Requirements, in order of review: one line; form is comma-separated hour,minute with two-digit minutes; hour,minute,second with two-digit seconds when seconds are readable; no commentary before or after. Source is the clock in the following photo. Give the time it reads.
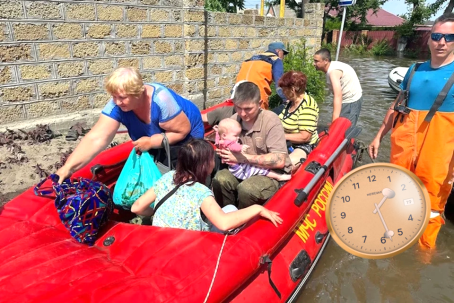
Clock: 1,28
